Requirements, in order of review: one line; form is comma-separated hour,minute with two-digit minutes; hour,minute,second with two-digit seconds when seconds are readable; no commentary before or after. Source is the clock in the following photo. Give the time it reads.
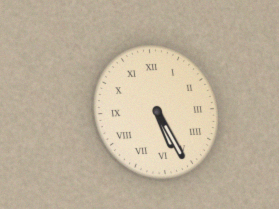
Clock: 5,26
